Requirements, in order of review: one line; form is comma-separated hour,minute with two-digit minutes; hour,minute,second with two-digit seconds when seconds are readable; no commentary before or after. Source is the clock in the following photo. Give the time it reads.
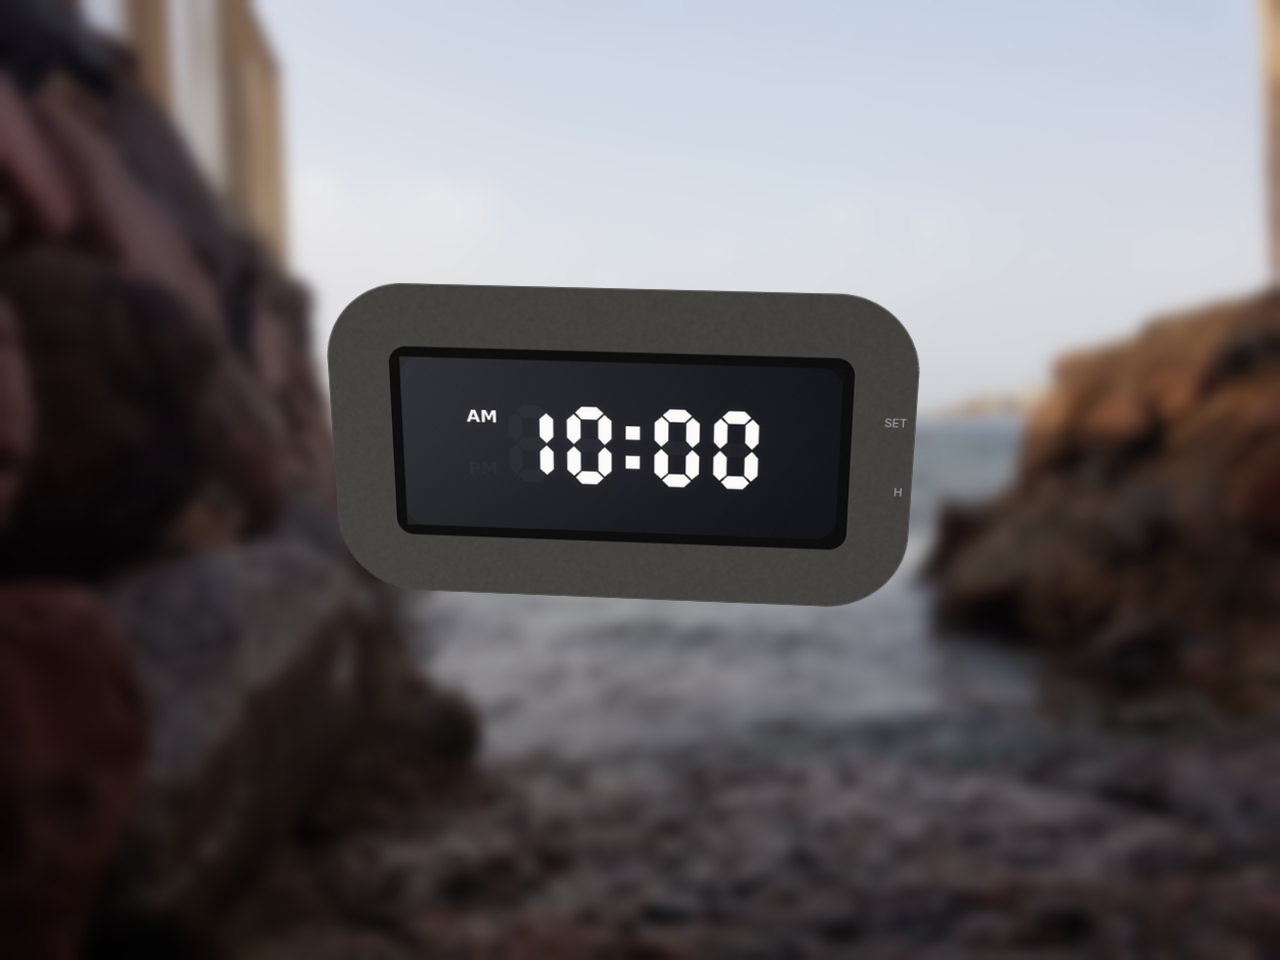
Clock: 10,00
